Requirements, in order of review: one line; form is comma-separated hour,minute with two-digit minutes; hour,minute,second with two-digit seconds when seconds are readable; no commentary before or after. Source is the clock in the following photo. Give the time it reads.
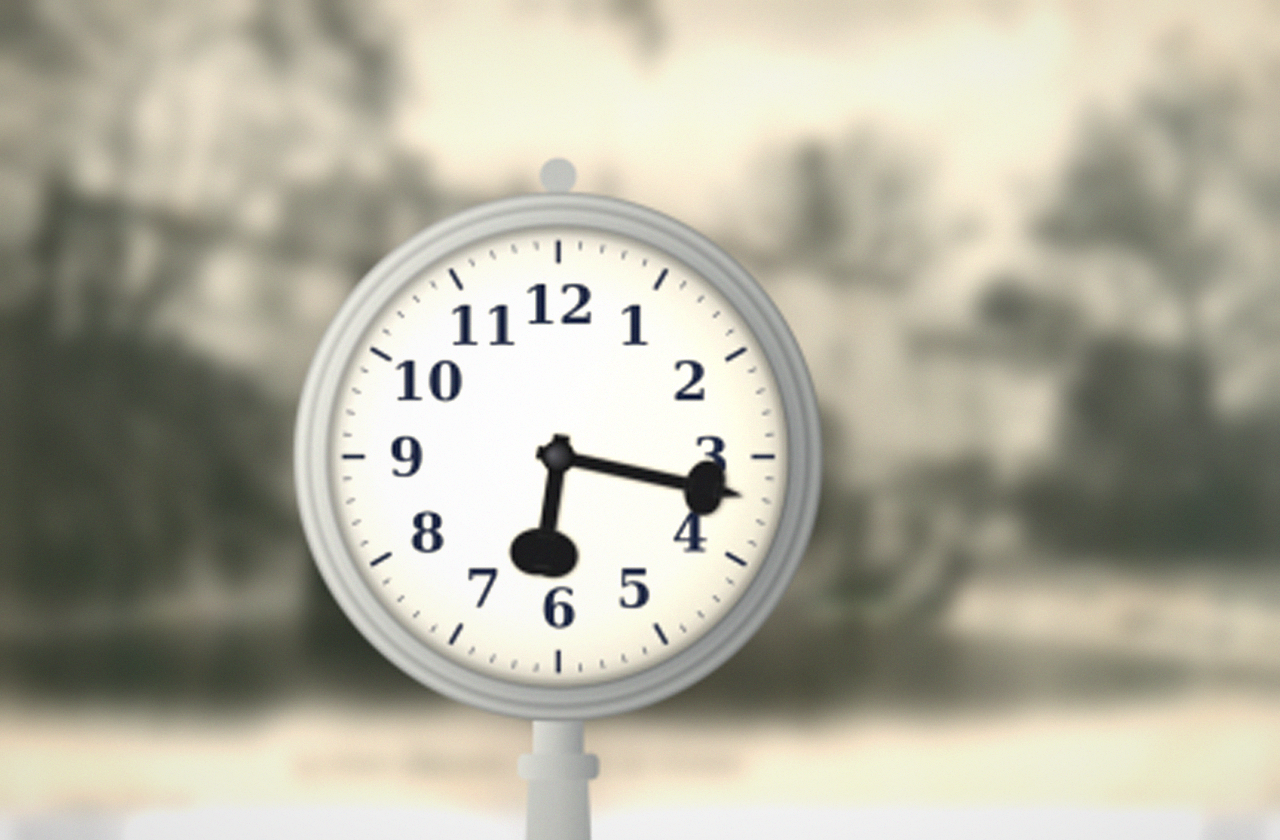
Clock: 6,17
